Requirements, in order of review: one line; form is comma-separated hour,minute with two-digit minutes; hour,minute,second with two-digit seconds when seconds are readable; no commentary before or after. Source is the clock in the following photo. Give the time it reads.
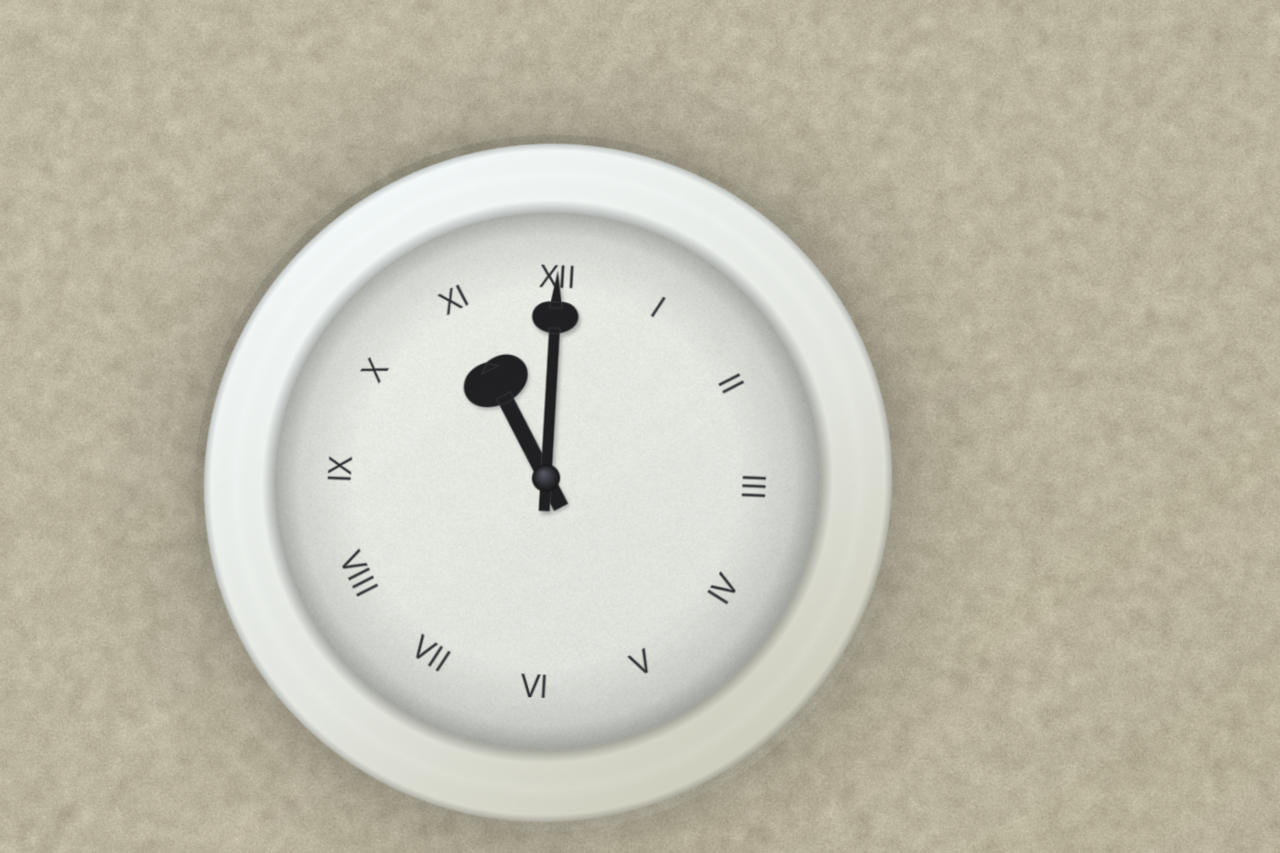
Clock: 11,00
